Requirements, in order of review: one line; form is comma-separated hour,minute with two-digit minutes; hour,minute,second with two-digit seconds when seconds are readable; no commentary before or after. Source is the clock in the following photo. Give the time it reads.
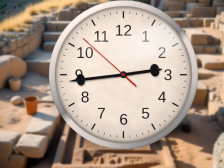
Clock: 2,43,52
